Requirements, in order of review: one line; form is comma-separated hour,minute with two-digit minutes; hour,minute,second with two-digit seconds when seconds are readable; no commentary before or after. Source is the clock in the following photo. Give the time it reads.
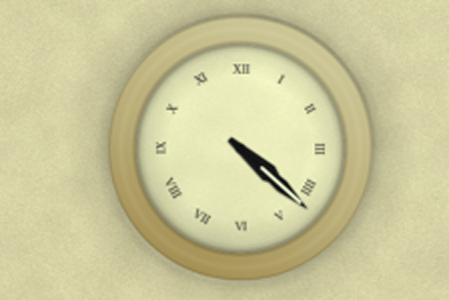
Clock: 4,22
